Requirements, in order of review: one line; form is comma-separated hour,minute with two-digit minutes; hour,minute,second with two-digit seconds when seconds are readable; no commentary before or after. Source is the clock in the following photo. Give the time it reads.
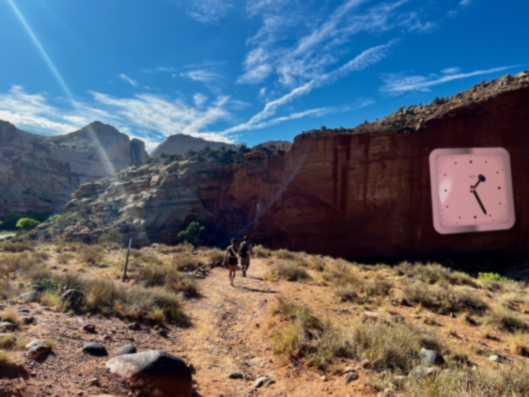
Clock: 1,26
